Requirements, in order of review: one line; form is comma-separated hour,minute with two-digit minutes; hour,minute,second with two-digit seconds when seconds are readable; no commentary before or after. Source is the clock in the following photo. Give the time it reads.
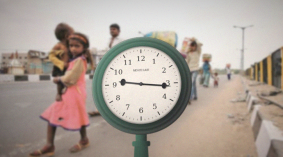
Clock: 9,16
